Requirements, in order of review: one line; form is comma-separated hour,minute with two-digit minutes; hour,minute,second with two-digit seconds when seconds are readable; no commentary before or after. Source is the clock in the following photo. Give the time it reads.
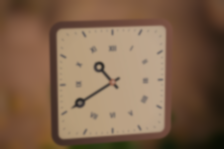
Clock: 10,40
